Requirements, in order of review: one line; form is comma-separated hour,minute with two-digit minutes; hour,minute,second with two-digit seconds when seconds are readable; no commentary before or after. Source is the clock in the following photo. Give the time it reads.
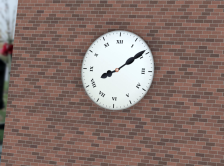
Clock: 8,09
